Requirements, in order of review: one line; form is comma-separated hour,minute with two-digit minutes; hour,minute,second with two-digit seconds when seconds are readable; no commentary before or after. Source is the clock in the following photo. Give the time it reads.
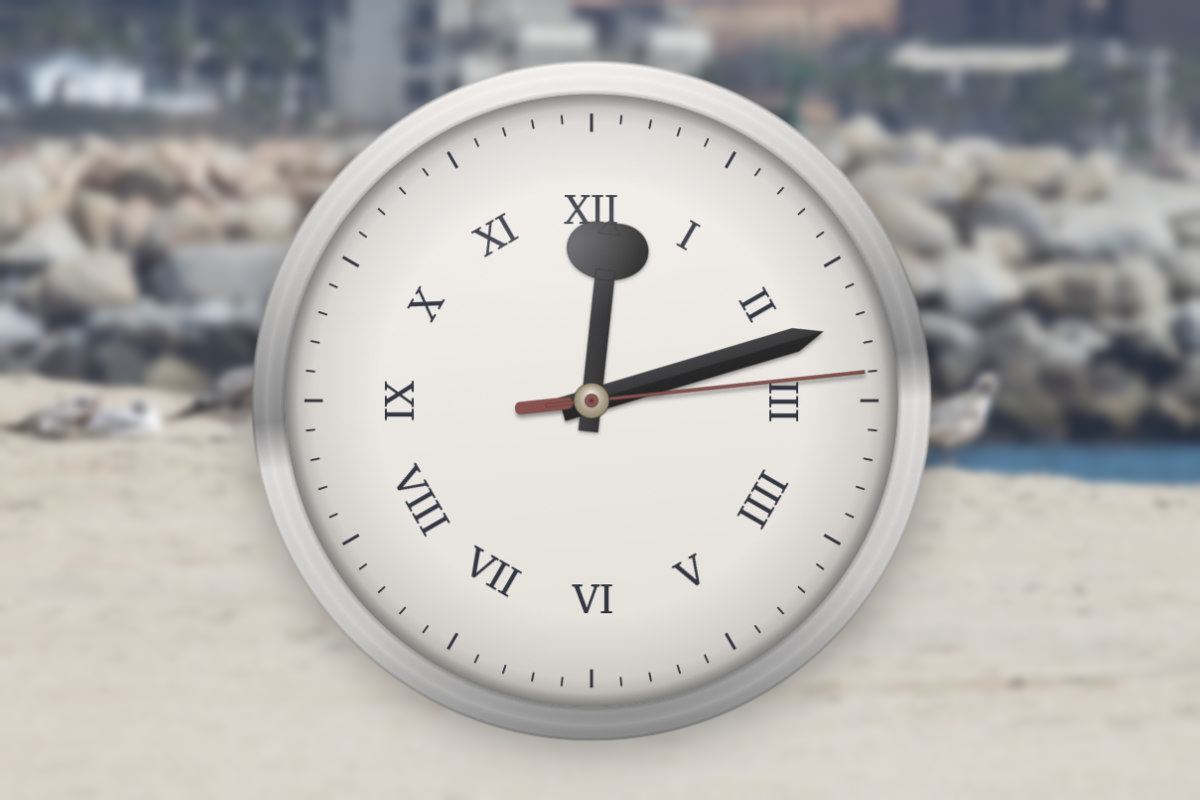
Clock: 12,12,14
